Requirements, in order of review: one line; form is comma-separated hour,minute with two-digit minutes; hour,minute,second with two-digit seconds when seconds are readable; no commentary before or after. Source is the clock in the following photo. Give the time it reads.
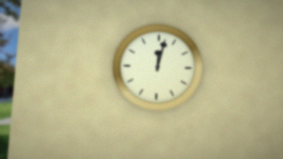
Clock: 12,02
